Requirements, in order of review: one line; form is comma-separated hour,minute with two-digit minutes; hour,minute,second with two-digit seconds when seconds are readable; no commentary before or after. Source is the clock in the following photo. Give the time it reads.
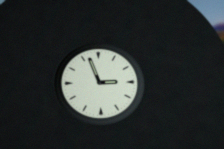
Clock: 2,57
